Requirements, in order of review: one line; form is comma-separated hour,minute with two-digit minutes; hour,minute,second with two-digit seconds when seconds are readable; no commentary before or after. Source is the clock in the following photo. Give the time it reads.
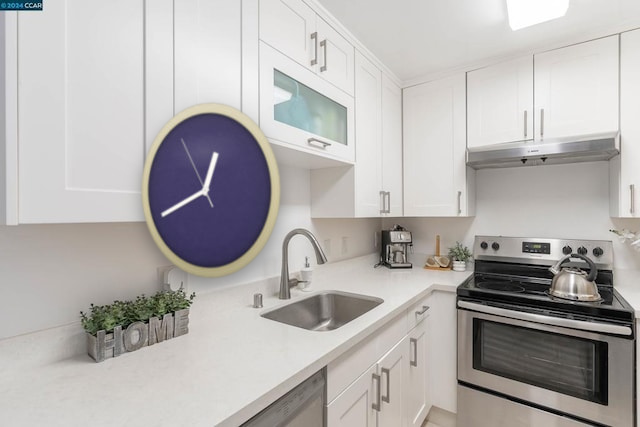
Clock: 12,40,55
